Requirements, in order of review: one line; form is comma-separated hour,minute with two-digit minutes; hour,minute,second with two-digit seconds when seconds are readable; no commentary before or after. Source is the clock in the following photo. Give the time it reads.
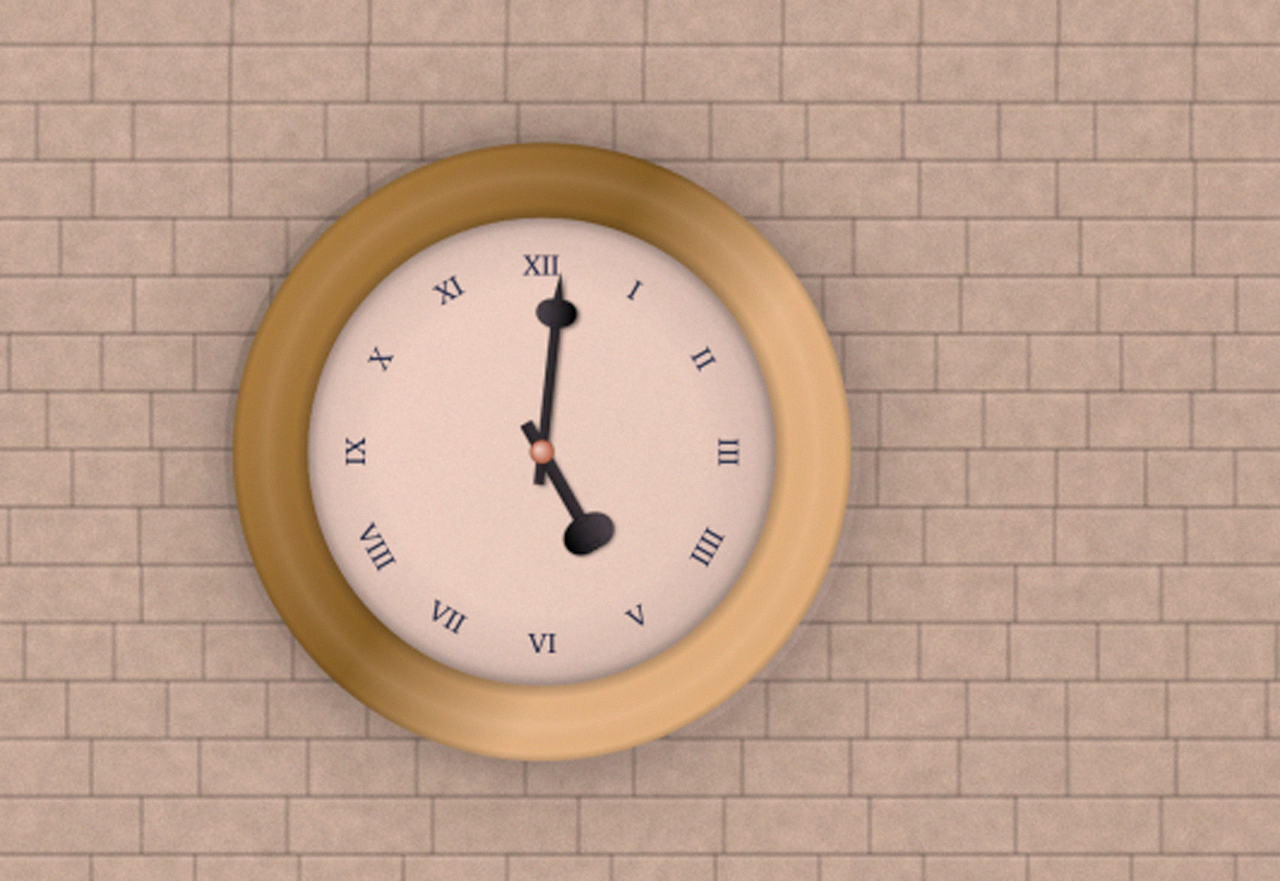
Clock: 5,01
